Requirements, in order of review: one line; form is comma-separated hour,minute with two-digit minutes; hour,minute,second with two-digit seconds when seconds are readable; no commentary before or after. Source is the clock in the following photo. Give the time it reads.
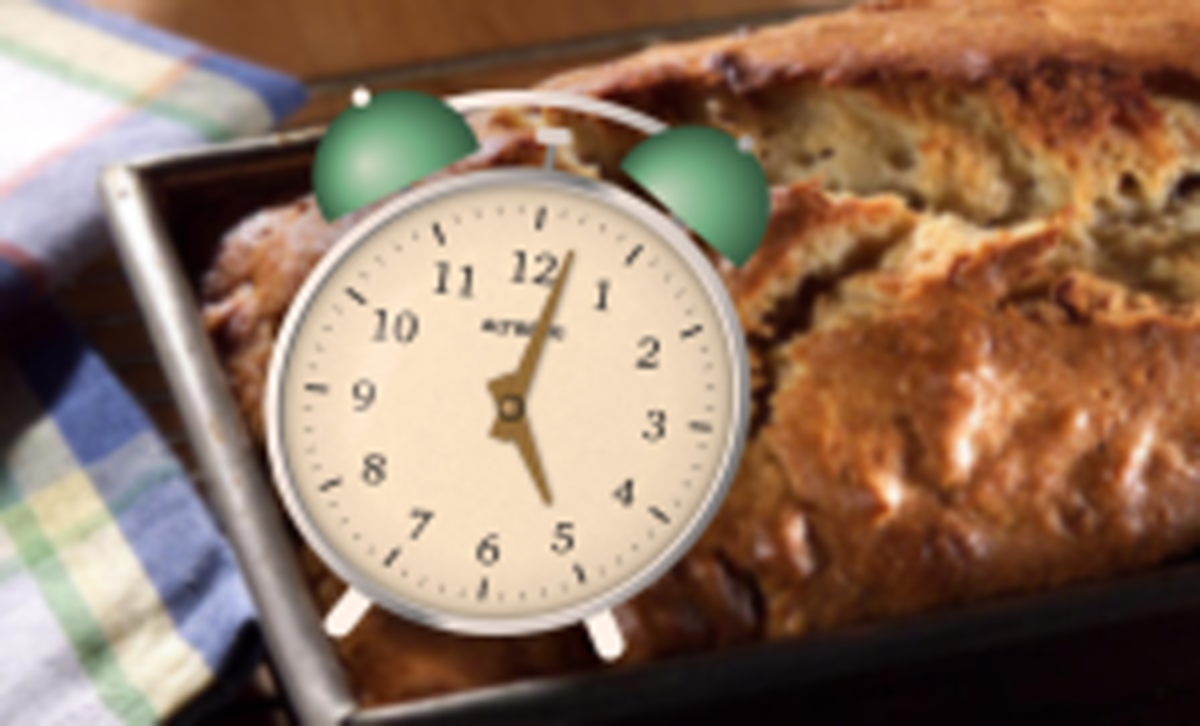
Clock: 5,02
